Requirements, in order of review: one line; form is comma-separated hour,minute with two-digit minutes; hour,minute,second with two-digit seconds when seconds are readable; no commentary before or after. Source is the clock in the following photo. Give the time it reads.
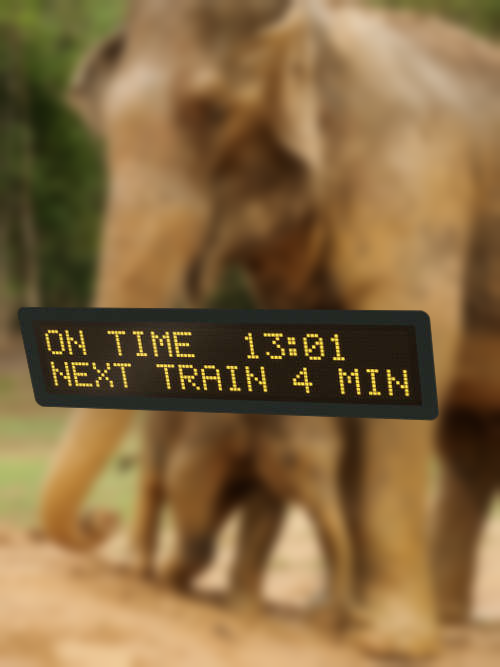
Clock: 13,01
